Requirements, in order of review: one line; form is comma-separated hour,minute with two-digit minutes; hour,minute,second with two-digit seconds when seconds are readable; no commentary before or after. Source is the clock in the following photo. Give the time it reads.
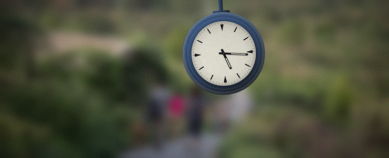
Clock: 5,16
